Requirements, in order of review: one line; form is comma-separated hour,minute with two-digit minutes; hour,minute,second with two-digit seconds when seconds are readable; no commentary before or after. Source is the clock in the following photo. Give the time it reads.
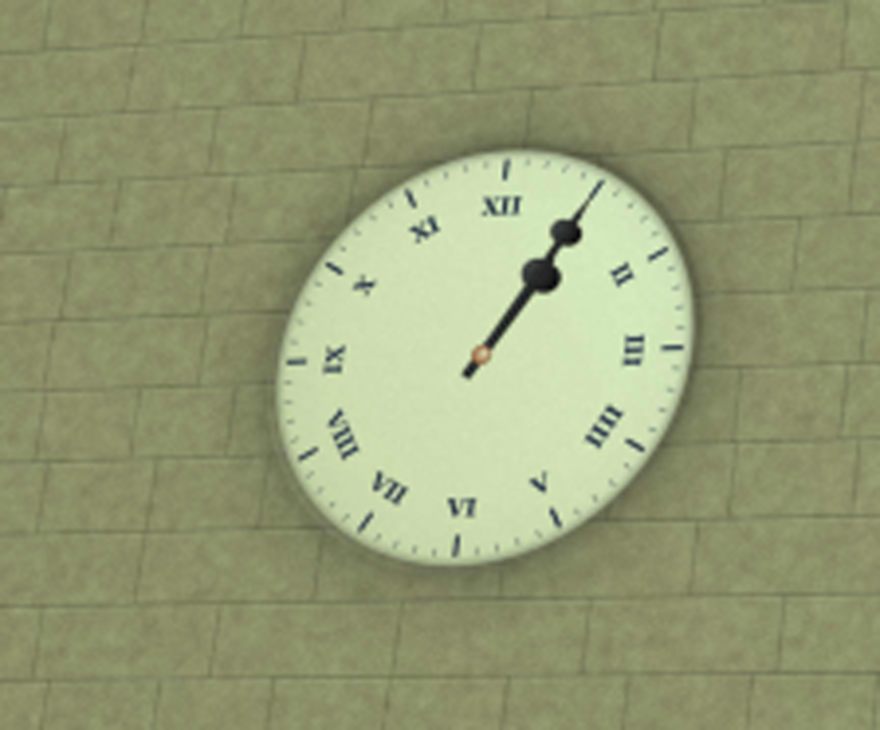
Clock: 1,05
